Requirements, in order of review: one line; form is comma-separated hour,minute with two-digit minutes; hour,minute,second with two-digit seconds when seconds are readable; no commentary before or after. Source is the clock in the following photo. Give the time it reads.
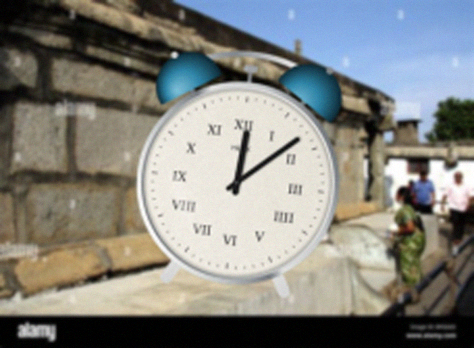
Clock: 12,08
